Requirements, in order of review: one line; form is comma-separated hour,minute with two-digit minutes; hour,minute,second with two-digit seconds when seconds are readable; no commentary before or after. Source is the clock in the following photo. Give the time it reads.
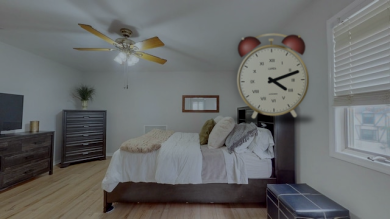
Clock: 4,12
